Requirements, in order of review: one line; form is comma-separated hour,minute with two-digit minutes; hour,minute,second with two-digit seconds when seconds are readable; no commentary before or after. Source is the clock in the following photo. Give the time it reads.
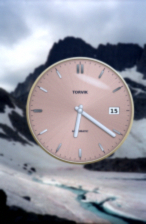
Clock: 6,21
